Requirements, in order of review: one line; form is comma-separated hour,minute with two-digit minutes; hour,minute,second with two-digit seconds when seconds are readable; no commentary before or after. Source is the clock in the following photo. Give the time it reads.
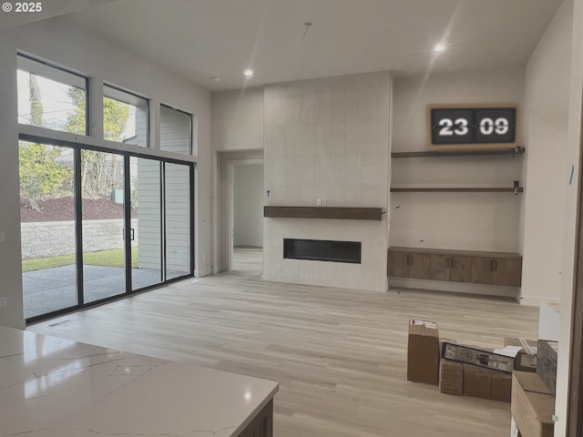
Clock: 23,09
